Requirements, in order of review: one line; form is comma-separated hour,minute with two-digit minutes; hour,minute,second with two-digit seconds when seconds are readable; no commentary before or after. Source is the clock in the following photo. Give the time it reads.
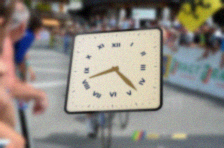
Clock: 8,23
